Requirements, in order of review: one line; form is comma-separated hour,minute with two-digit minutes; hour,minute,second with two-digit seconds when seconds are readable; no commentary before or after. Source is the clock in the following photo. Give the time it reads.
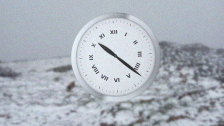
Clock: 10,22
